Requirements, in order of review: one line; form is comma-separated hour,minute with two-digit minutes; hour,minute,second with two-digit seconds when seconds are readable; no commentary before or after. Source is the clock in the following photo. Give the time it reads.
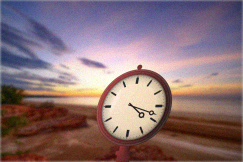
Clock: 4,18
